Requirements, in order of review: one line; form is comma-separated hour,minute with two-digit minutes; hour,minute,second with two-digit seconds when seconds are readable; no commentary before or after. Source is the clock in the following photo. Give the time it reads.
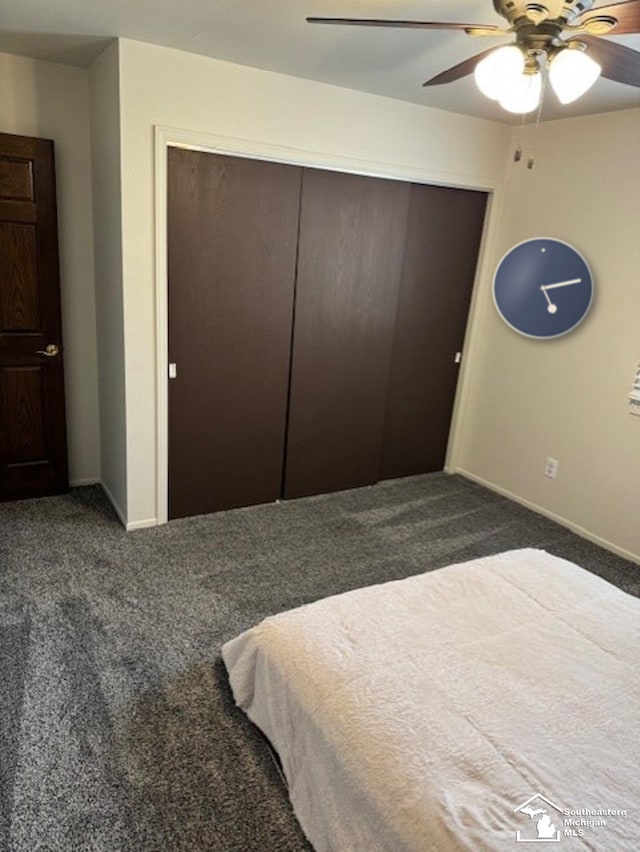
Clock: 5,13
